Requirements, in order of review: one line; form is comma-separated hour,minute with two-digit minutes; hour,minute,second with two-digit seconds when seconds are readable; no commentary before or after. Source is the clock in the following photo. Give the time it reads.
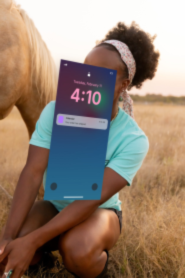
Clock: 4,10
